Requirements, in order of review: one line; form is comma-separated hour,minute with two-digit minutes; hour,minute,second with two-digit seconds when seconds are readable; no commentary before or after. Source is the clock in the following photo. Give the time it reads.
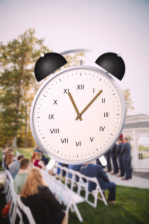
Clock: 11,07
